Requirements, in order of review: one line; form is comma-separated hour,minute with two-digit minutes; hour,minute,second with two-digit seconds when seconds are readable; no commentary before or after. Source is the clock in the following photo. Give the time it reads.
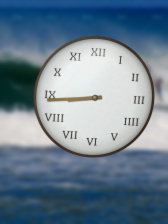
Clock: 8,44
